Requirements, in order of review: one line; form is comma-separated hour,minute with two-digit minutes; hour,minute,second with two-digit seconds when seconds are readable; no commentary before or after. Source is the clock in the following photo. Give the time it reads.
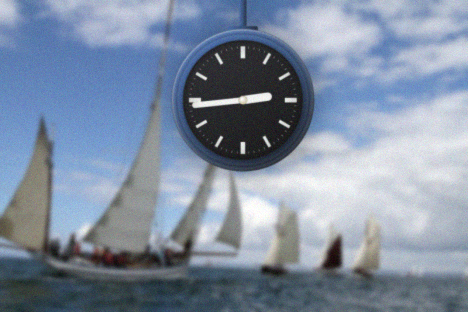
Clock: 2,44
